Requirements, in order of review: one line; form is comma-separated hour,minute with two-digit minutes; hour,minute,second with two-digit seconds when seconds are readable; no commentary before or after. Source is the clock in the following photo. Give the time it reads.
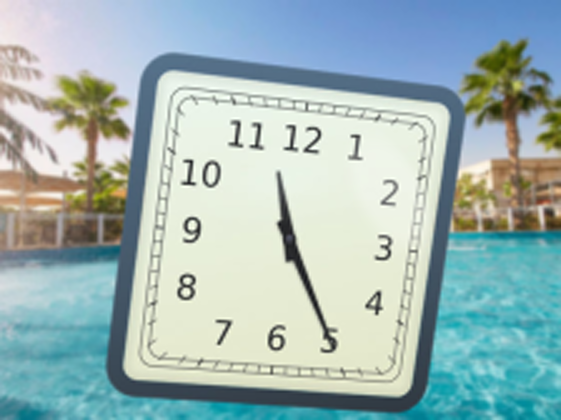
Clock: 11,25
